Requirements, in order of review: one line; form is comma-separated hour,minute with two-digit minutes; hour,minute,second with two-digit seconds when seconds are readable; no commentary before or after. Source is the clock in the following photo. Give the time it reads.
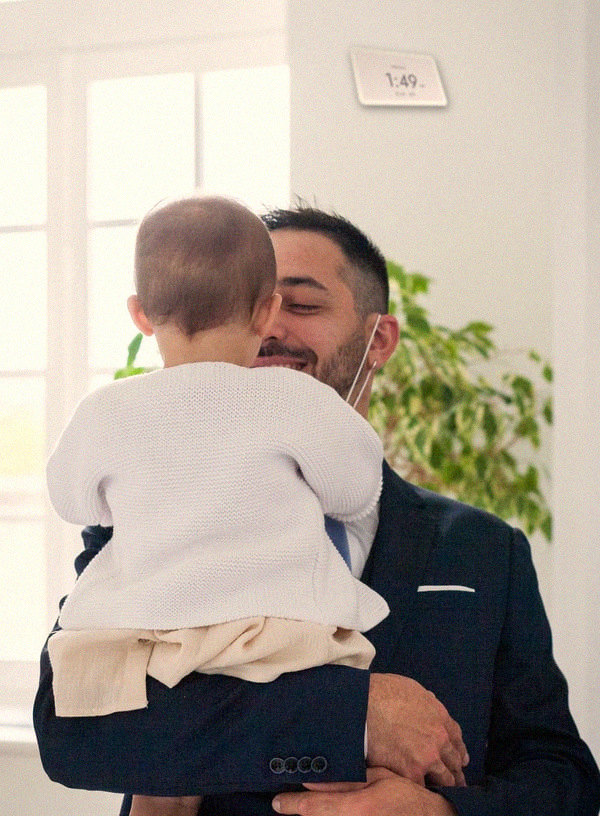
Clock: 1,49
